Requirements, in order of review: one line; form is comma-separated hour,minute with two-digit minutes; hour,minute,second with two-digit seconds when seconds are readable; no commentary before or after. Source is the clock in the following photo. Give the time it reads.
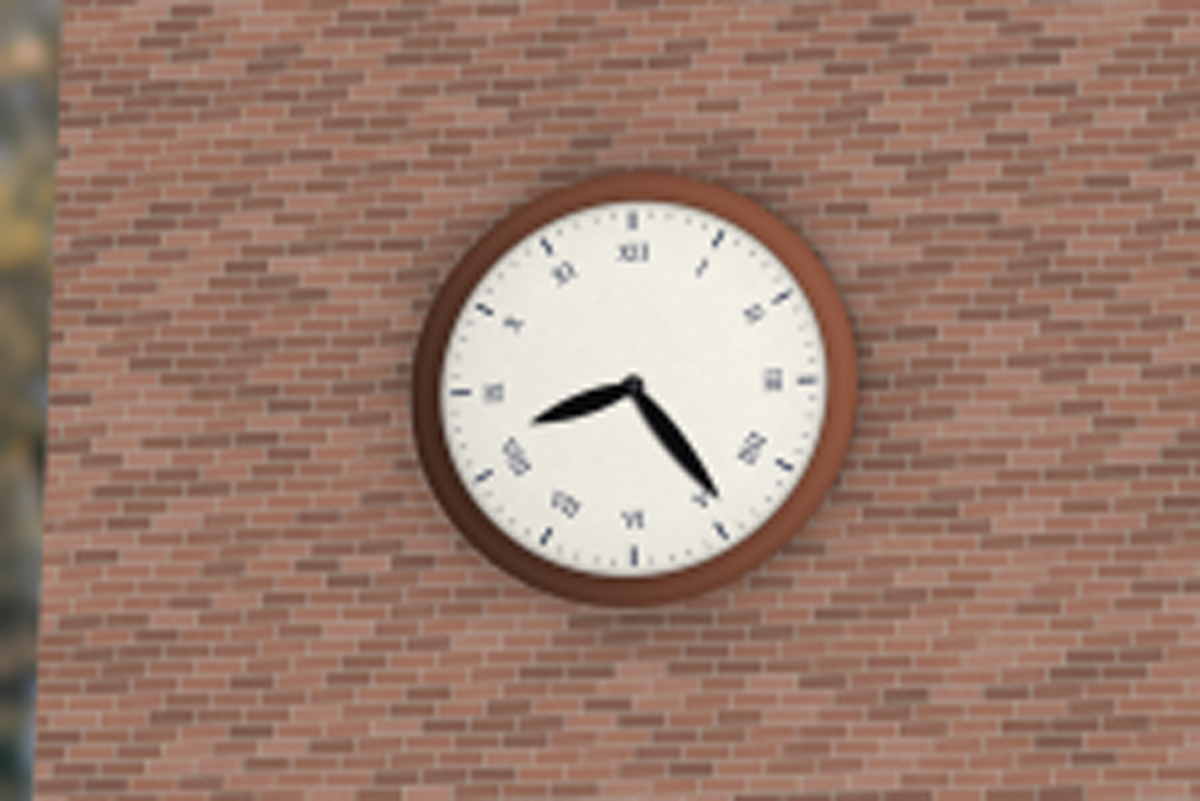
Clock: 8,24
